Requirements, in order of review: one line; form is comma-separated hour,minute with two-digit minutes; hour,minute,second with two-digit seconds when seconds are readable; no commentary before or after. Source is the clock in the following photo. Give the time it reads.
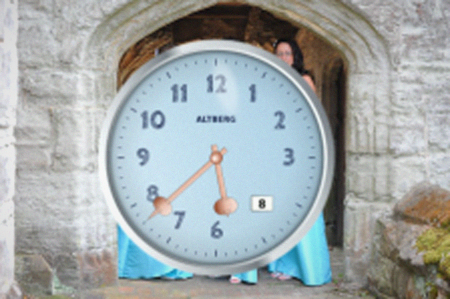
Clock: 5,38
